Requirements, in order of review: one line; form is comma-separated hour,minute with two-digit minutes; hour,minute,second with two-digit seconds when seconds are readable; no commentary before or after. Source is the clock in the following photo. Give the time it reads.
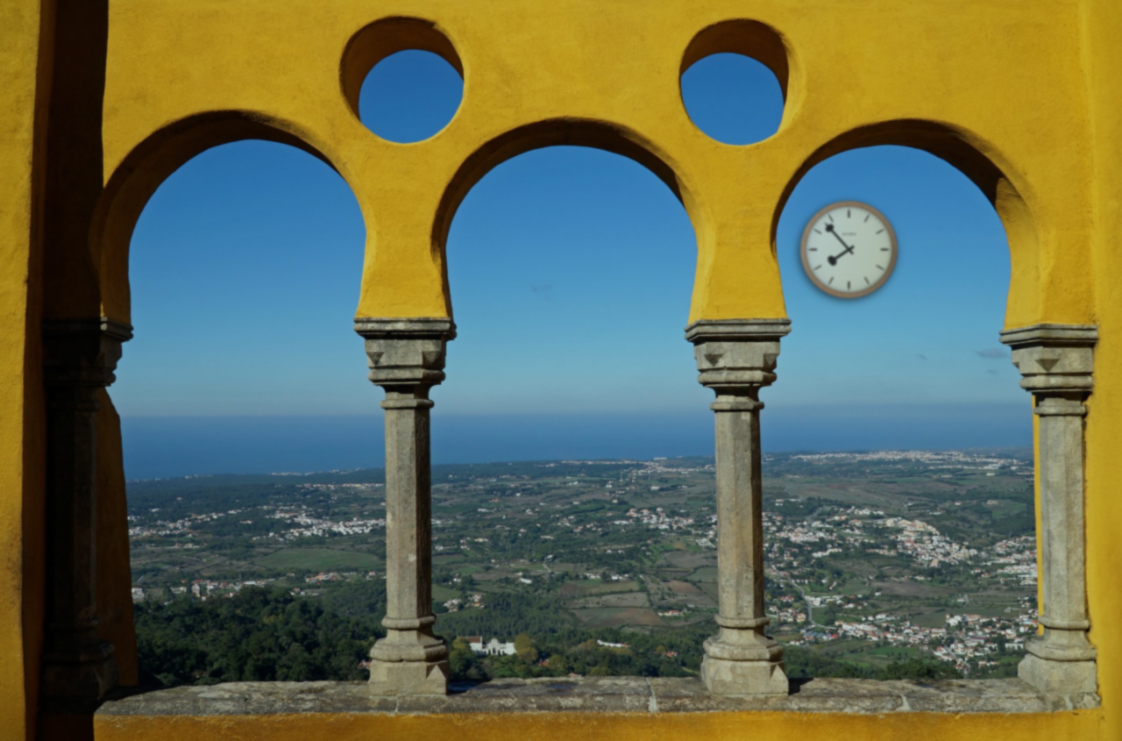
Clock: 7,53
